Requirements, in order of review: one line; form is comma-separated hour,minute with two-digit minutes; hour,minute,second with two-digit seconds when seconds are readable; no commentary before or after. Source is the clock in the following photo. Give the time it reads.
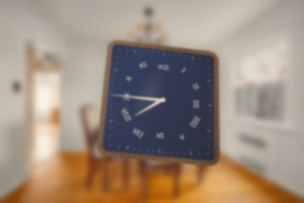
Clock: 7,45
